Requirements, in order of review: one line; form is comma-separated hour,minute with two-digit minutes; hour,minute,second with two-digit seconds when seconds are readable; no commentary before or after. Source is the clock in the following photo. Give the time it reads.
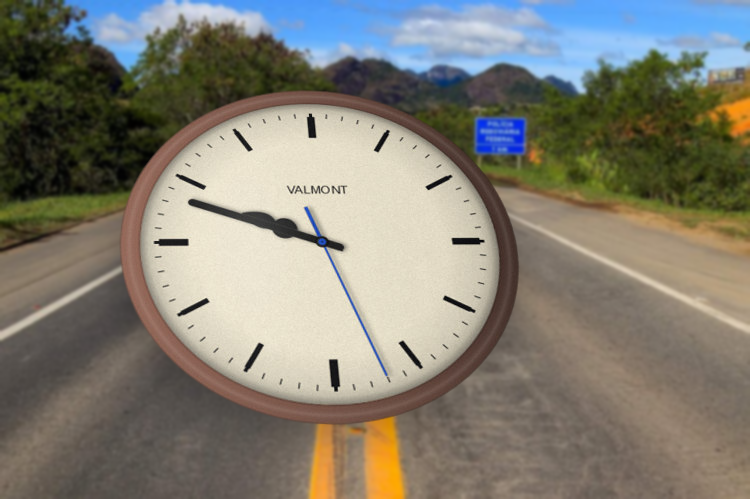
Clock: 9,48,27
